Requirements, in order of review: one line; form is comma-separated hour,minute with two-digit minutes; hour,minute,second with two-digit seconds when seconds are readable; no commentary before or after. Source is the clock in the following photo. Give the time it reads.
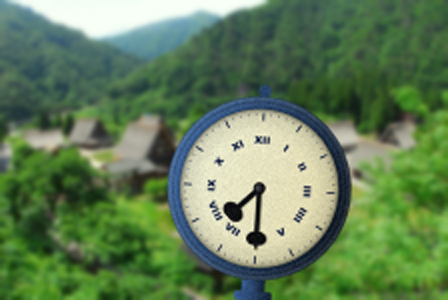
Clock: 7,30
